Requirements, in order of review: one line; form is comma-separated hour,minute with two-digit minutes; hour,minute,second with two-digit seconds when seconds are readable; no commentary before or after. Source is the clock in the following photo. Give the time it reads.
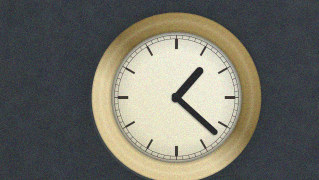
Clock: 1,22
